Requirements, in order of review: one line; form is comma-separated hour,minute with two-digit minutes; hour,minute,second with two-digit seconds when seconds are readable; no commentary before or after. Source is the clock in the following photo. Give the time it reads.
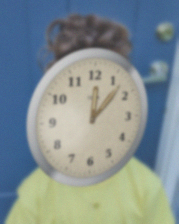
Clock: 12,07
